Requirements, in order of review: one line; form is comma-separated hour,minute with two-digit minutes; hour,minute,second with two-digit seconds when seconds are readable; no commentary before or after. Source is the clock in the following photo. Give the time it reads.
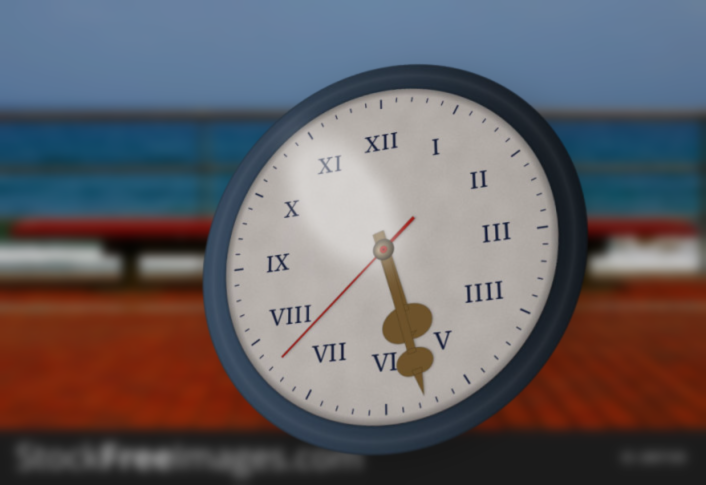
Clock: 5,27,38
